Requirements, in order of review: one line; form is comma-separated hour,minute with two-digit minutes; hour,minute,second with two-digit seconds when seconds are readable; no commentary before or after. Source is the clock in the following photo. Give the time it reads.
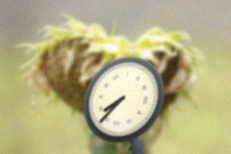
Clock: 8,41
